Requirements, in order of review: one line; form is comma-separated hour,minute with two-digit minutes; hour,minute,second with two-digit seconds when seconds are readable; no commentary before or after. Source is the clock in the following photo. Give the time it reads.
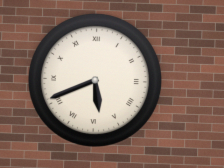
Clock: 5,41
